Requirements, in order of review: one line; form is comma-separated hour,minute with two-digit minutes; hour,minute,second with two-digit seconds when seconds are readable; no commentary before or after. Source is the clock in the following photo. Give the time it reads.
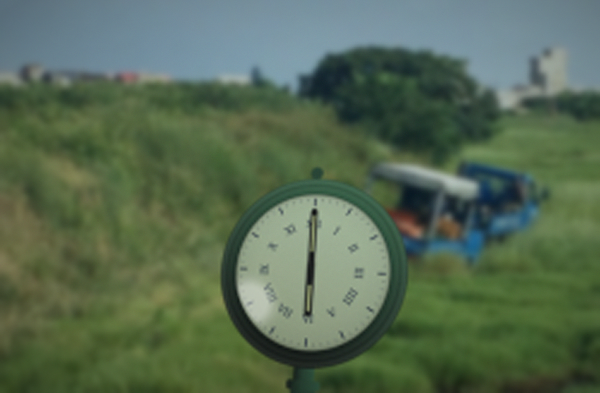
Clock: 6,00
